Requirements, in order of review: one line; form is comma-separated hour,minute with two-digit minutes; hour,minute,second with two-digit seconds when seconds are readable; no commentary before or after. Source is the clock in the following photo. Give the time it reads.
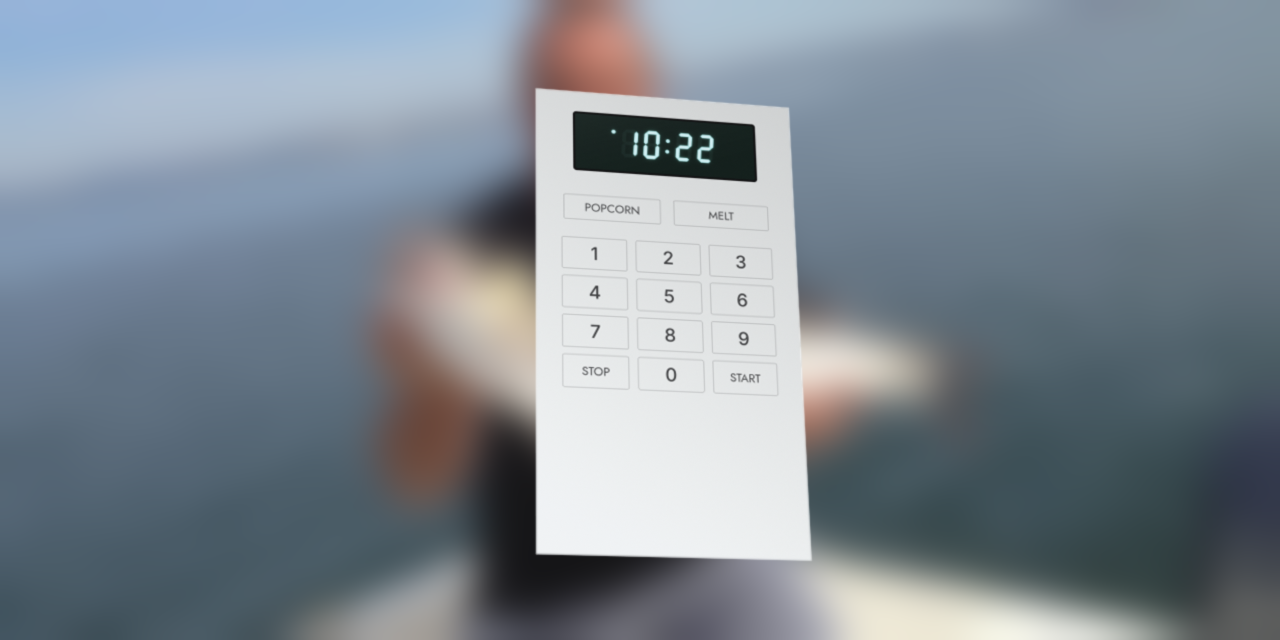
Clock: 10,22
